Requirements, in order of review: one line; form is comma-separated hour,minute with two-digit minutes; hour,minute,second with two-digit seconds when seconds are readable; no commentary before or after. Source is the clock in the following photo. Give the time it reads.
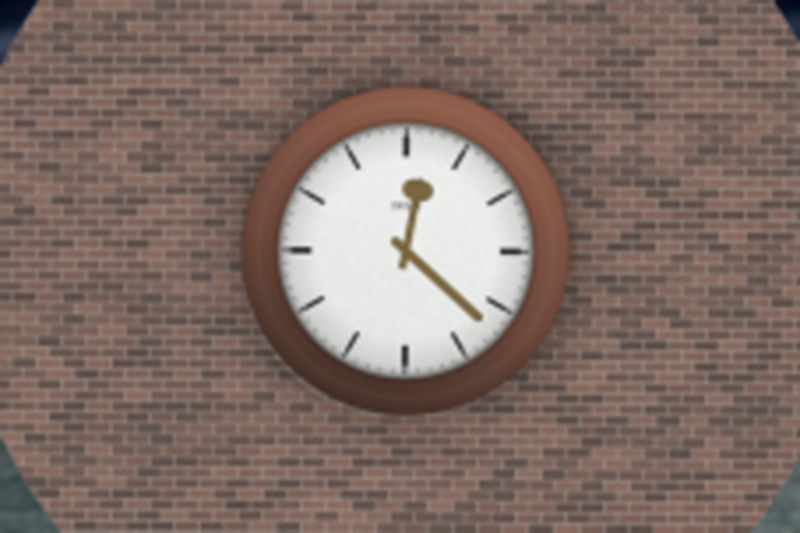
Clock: 12,22
